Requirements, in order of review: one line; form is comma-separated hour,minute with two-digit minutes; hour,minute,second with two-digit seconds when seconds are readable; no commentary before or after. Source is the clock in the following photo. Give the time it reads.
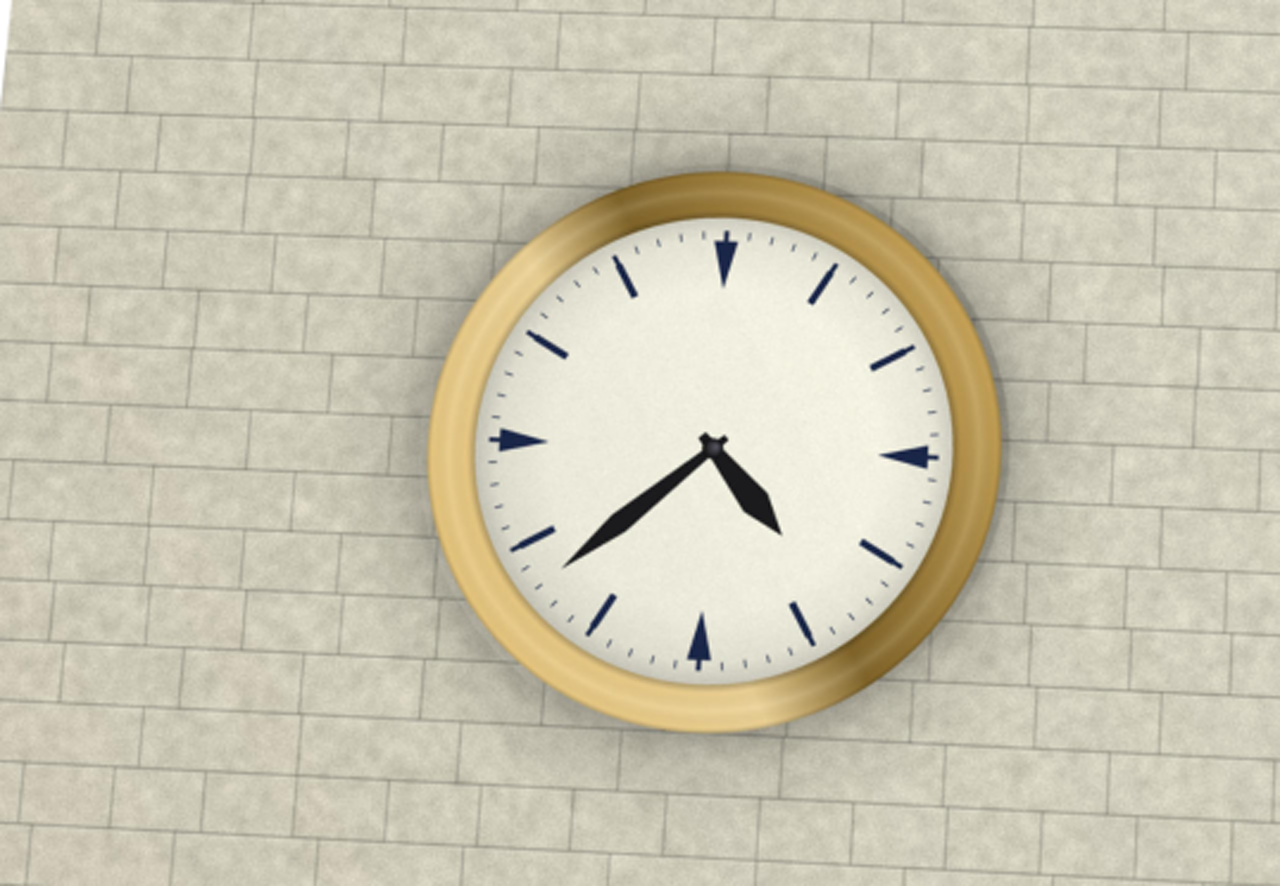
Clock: 4,38
